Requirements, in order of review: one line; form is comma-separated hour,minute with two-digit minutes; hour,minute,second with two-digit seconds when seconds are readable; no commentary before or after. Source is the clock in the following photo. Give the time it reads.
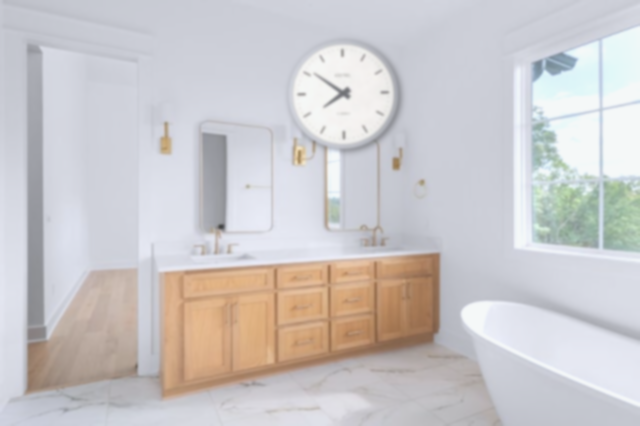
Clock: 7,51
